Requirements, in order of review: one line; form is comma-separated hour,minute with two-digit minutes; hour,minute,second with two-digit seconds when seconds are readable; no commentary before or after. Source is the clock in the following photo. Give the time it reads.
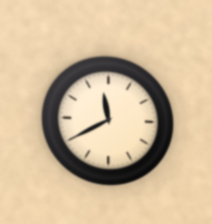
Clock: 11,40
